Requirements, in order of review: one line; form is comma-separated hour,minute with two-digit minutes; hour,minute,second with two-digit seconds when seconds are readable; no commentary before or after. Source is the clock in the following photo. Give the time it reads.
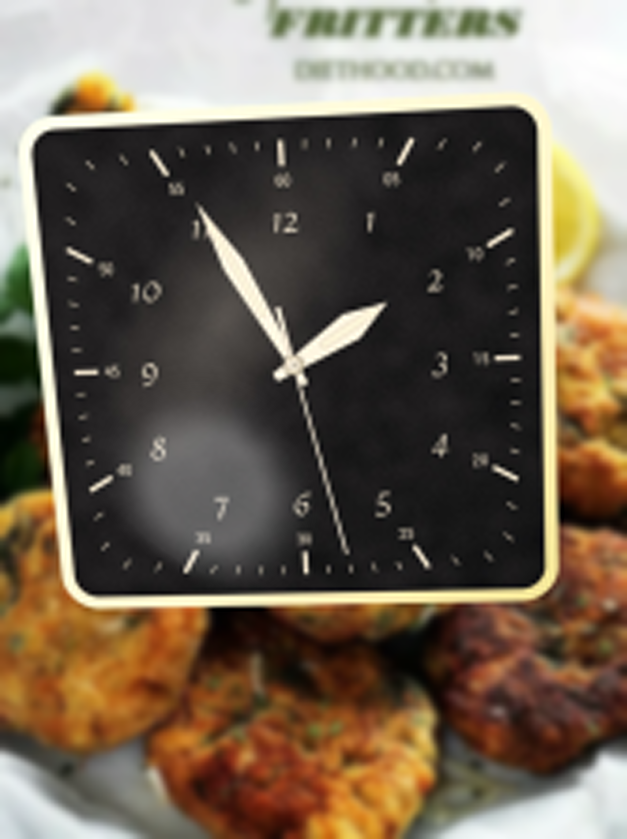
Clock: 1,55,28
